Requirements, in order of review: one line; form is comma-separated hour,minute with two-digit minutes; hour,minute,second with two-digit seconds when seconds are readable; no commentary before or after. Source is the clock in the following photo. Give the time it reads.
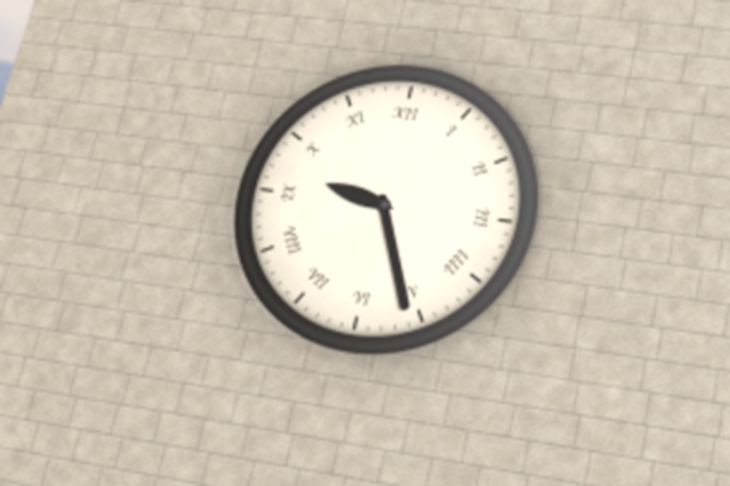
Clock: 9,26
